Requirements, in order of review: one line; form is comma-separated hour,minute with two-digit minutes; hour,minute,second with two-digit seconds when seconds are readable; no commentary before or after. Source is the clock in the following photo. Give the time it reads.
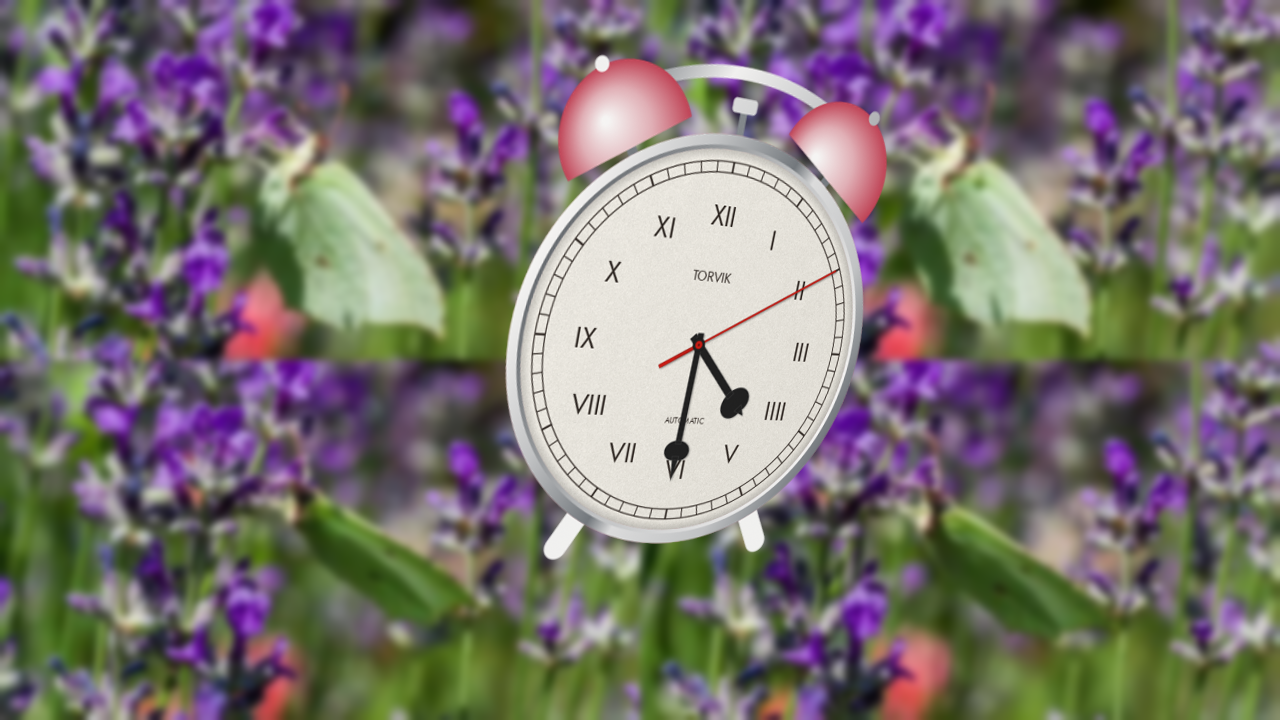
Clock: 4,30,10
